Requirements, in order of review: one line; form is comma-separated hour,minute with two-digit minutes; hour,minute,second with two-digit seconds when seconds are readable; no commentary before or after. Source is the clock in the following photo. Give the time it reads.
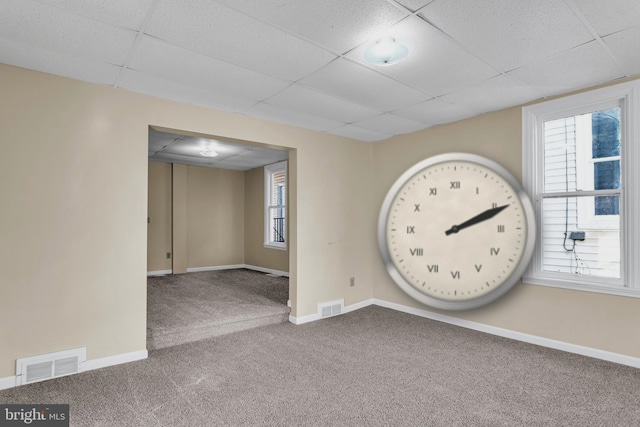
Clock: 2,11
